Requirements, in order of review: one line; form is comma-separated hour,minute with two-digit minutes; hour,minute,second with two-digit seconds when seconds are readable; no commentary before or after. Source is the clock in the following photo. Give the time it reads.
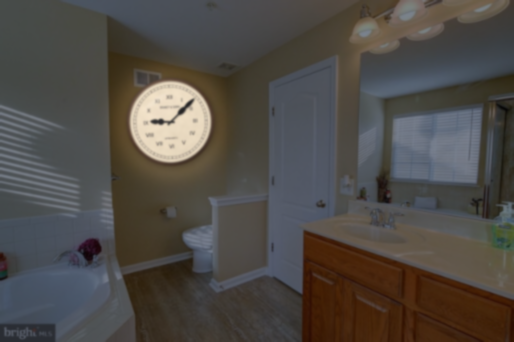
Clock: 9,08
